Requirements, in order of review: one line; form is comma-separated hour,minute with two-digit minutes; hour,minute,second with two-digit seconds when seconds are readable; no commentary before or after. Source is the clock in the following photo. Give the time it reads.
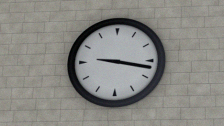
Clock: 9,17
